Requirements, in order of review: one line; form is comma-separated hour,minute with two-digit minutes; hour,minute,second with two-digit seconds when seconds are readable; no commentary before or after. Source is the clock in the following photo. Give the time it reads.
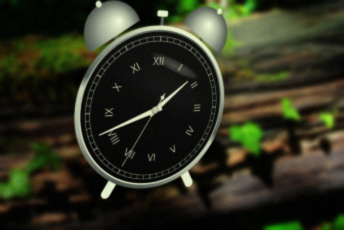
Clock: 1,41,35
